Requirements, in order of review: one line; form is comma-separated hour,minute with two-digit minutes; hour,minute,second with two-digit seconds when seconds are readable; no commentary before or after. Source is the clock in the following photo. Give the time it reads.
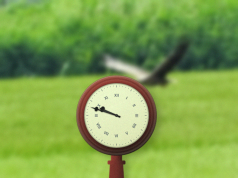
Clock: 9,48
